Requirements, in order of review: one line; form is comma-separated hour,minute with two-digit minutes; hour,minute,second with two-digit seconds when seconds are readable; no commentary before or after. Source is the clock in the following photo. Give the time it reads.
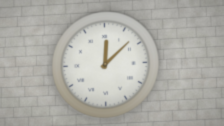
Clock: 12,08
